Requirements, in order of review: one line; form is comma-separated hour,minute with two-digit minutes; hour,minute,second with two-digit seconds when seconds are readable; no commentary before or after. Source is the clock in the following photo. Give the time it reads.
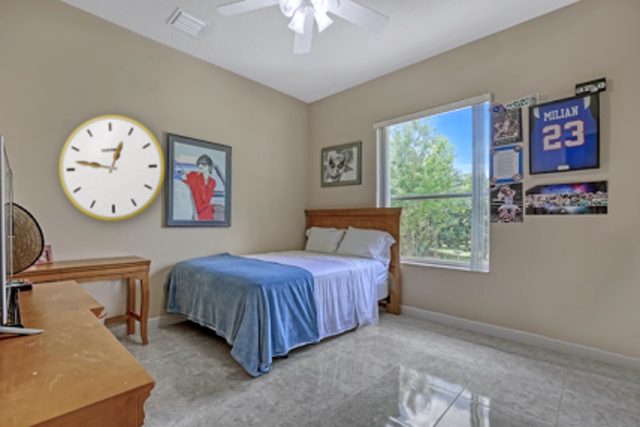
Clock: 12,47
